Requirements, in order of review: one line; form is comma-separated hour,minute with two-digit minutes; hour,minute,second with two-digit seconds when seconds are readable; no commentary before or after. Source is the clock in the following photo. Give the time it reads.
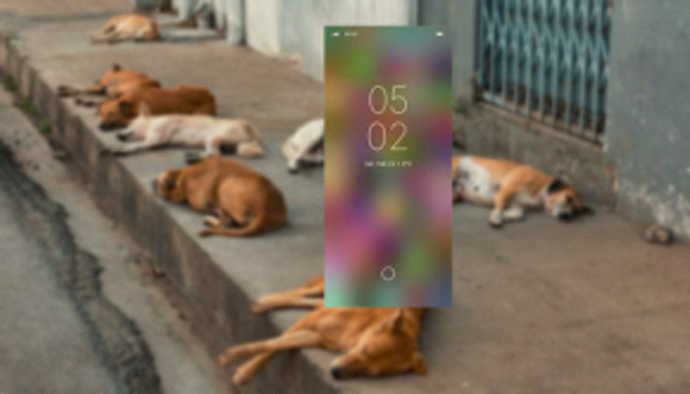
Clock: 5,02
